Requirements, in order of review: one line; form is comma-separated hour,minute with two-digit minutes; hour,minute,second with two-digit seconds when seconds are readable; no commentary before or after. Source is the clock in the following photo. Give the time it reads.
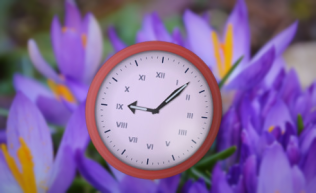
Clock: 9,07
